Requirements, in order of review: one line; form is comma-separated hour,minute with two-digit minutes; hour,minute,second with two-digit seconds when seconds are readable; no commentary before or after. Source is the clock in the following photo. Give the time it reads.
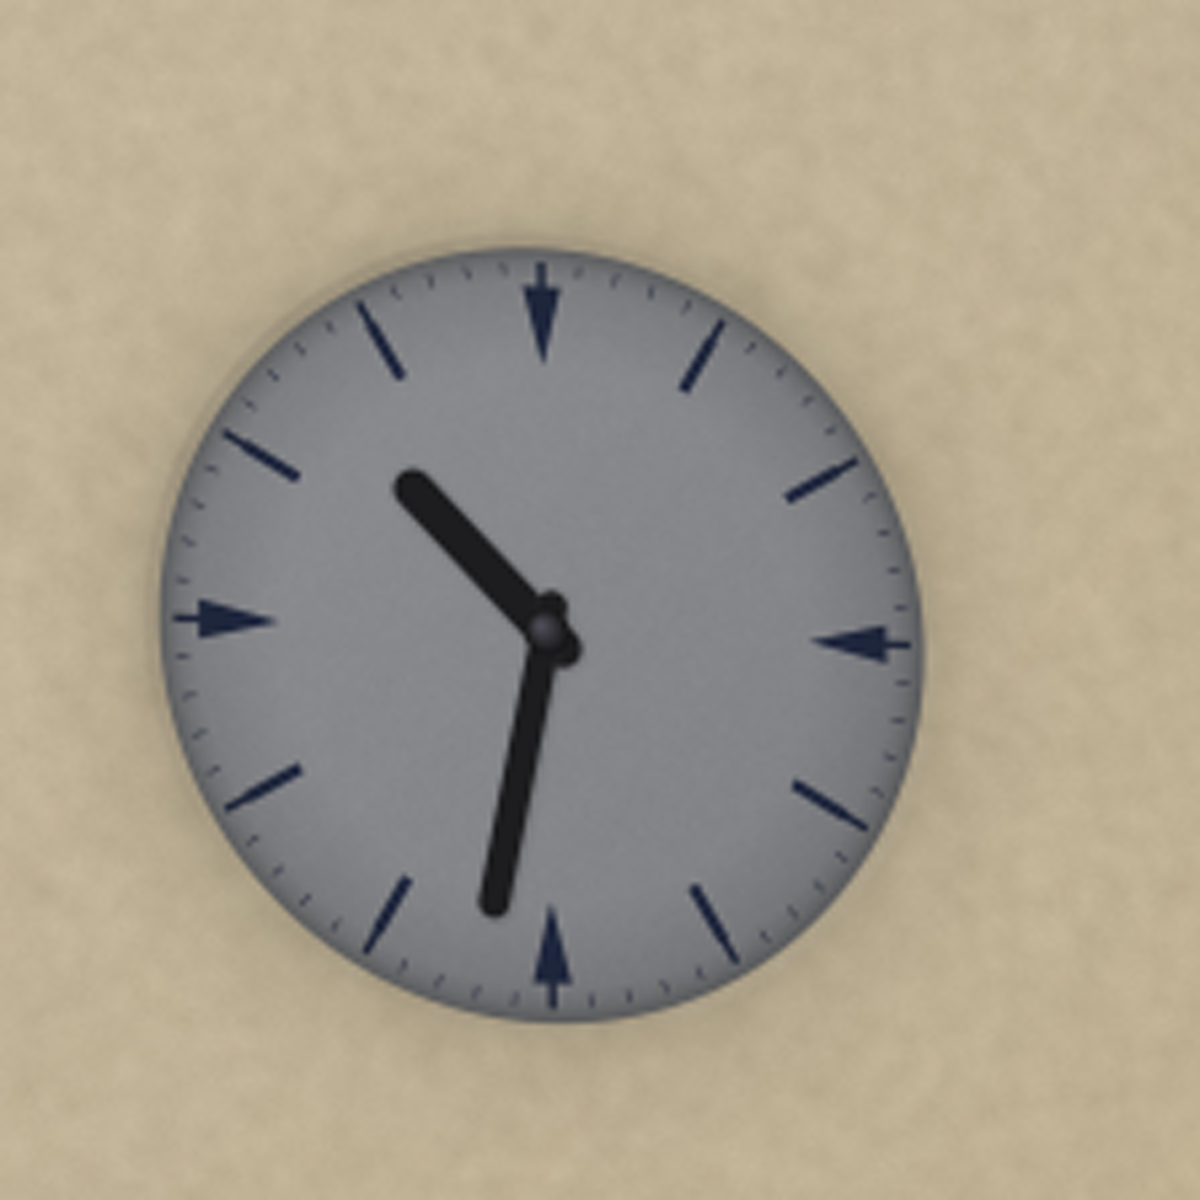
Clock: 10,32
